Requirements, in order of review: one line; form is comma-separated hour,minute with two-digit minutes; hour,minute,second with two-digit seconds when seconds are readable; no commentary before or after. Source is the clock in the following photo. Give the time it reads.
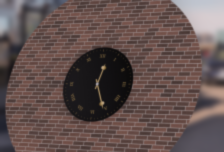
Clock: 12,26
